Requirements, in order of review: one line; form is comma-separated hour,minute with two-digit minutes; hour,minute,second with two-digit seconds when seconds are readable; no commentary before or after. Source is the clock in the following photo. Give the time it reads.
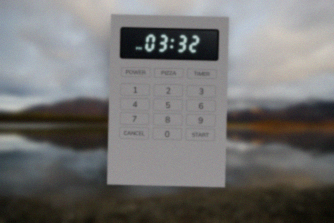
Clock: 3,32
